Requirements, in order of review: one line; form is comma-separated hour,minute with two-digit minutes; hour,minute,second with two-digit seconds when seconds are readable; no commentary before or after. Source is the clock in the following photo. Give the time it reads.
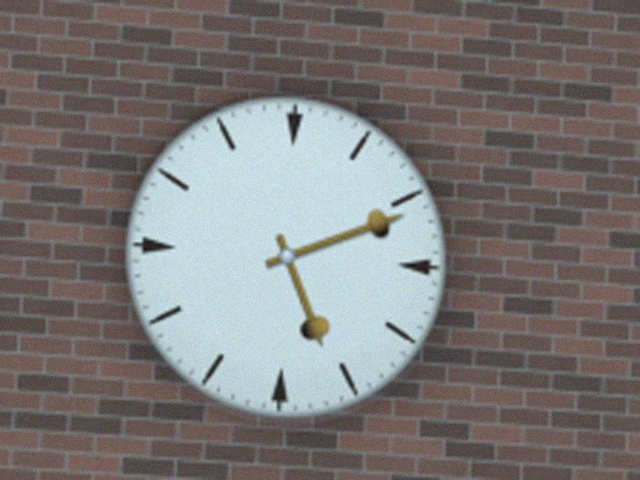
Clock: 5,11
